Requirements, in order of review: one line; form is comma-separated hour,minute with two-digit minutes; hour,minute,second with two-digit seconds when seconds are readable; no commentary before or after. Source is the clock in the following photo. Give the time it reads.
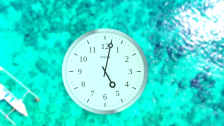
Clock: 5,02
